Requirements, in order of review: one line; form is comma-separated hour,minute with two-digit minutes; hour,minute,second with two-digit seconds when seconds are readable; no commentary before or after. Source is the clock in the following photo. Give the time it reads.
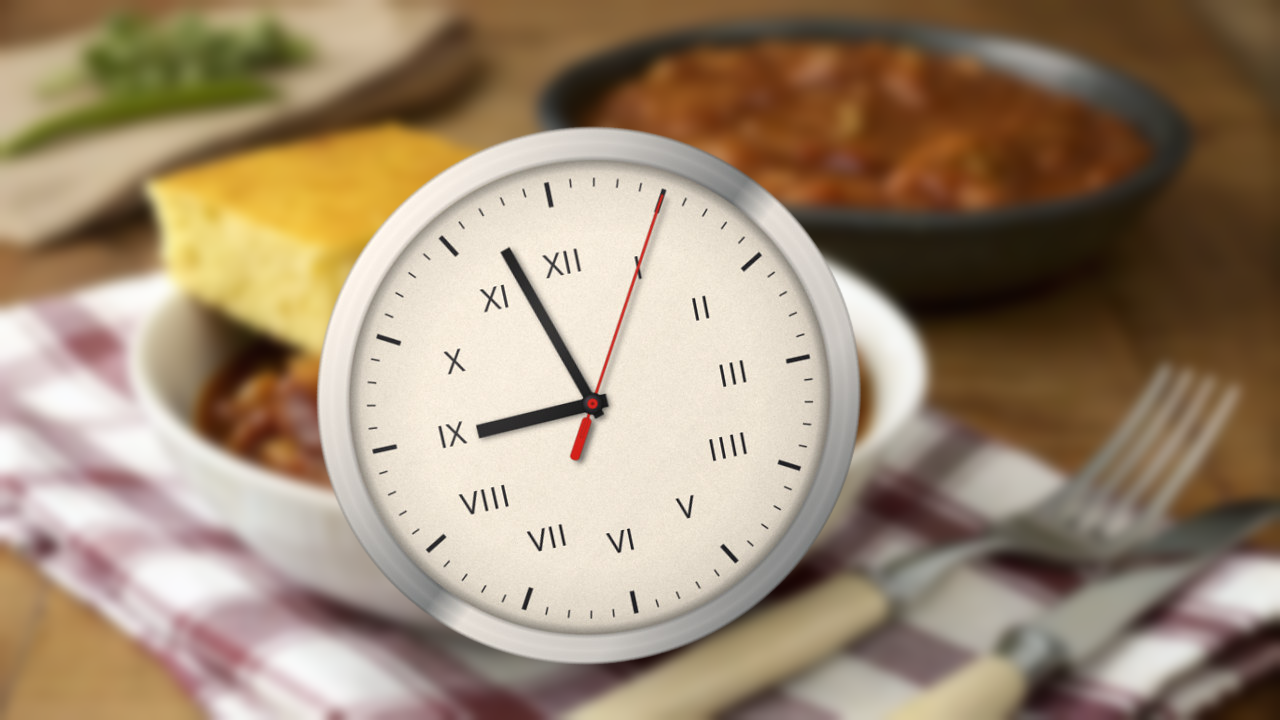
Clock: 8,57,05
